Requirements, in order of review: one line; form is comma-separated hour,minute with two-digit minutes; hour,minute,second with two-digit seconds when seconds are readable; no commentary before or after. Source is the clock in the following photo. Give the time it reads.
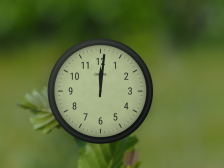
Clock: 12,01
